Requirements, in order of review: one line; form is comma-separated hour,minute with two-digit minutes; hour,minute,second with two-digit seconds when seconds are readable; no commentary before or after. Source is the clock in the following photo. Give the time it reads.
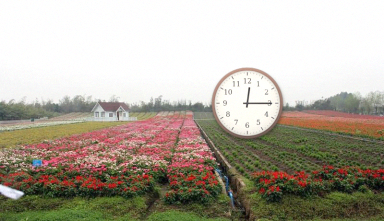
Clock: 12,15
